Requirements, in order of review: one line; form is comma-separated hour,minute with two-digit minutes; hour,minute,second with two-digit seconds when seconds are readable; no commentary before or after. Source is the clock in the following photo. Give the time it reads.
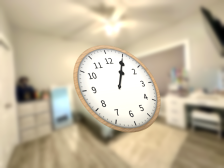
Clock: 1,05
